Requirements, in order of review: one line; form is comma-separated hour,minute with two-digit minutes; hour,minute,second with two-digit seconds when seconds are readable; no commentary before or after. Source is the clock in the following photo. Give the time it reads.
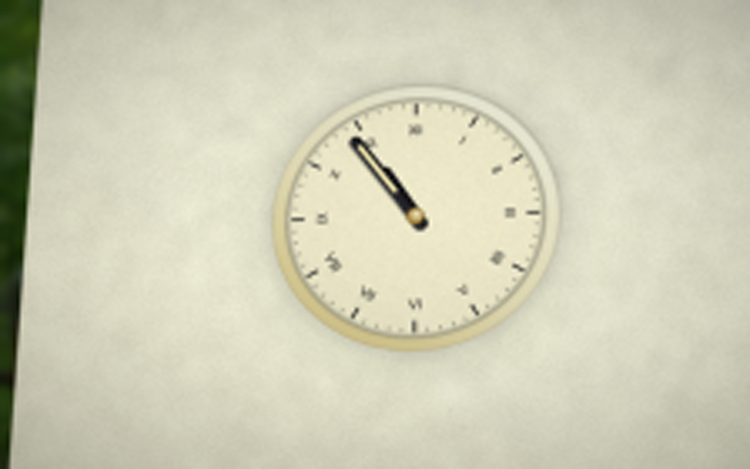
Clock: 10,54
